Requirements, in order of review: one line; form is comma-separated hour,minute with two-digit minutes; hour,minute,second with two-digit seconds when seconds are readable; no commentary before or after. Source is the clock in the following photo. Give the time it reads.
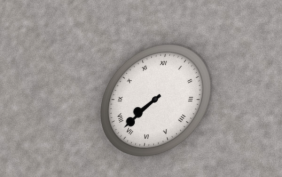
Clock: 7,37
